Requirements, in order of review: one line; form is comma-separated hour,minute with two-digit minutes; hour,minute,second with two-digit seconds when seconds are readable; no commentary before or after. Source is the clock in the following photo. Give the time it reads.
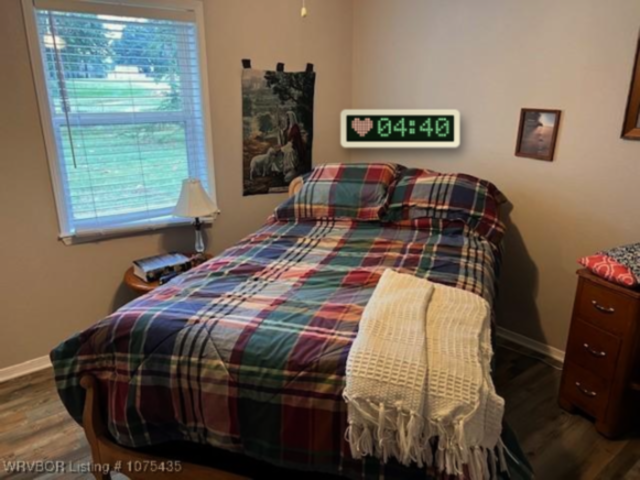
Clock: 4,40
